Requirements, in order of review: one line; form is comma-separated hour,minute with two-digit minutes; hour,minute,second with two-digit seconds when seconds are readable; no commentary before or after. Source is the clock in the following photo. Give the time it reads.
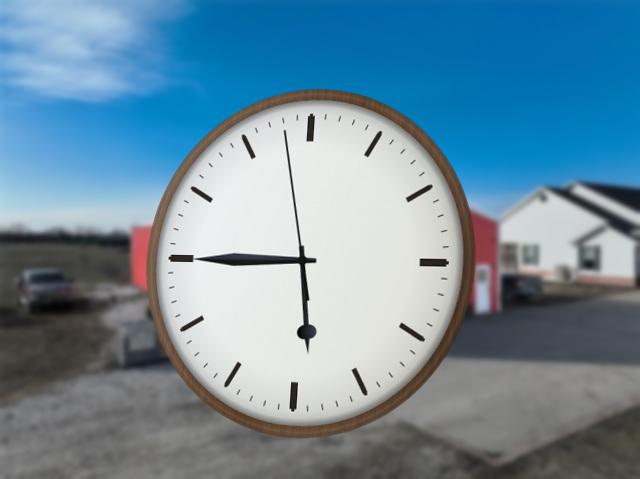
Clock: 5,44,58
